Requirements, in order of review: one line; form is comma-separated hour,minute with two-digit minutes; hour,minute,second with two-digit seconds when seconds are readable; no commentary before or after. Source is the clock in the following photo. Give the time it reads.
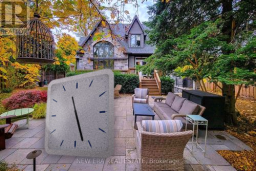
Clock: 11,27
